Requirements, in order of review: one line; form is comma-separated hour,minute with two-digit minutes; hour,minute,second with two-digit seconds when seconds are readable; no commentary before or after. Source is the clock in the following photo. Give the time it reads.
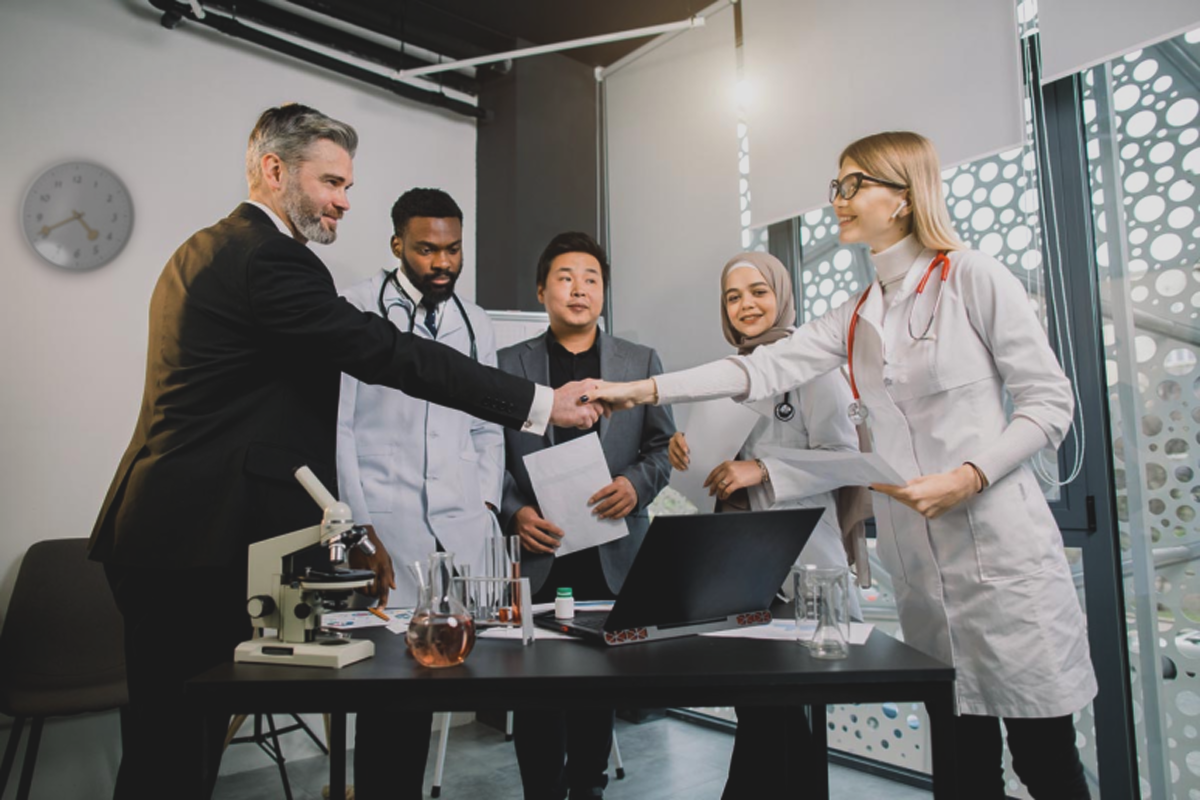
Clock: 4,41
